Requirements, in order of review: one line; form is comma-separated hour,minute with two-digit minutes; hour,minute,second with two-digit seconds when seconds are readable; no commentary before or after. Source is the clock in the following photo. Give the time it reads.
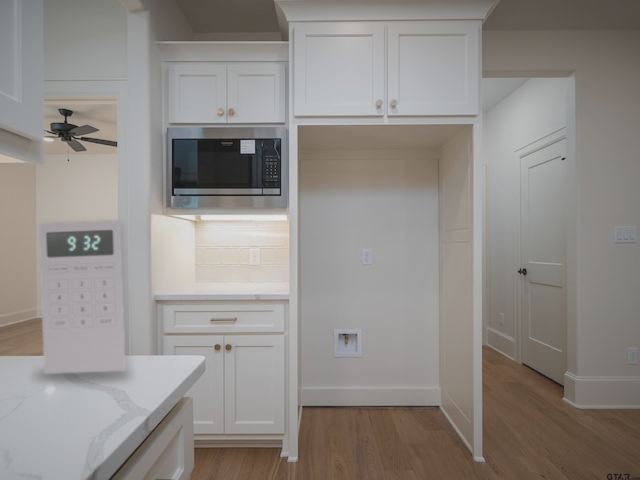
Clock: 9,32
